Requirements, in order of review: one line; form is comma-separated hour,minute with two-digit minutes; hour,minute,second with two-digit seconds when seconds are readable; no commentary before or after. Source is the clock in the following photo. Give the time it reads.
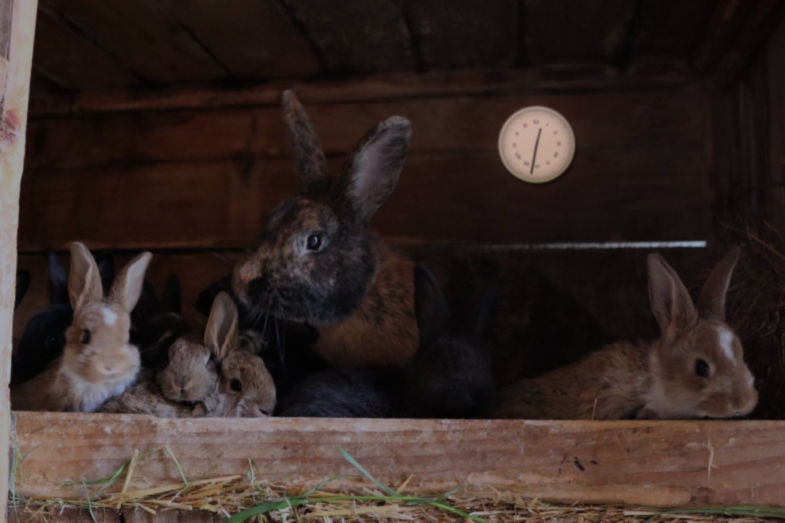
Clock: 12,32
